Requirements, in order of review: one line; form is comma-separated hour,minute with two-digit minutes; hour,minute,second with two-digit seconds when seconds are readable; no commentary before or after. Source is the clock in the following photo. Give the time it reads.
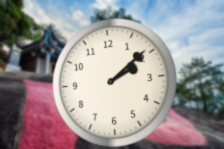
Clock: 2,09
